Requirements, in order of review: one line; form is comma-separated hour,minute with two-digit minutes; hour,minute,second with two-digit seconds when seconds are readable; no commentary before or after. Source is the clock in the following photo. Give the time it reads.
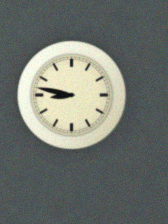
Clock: 8,47
